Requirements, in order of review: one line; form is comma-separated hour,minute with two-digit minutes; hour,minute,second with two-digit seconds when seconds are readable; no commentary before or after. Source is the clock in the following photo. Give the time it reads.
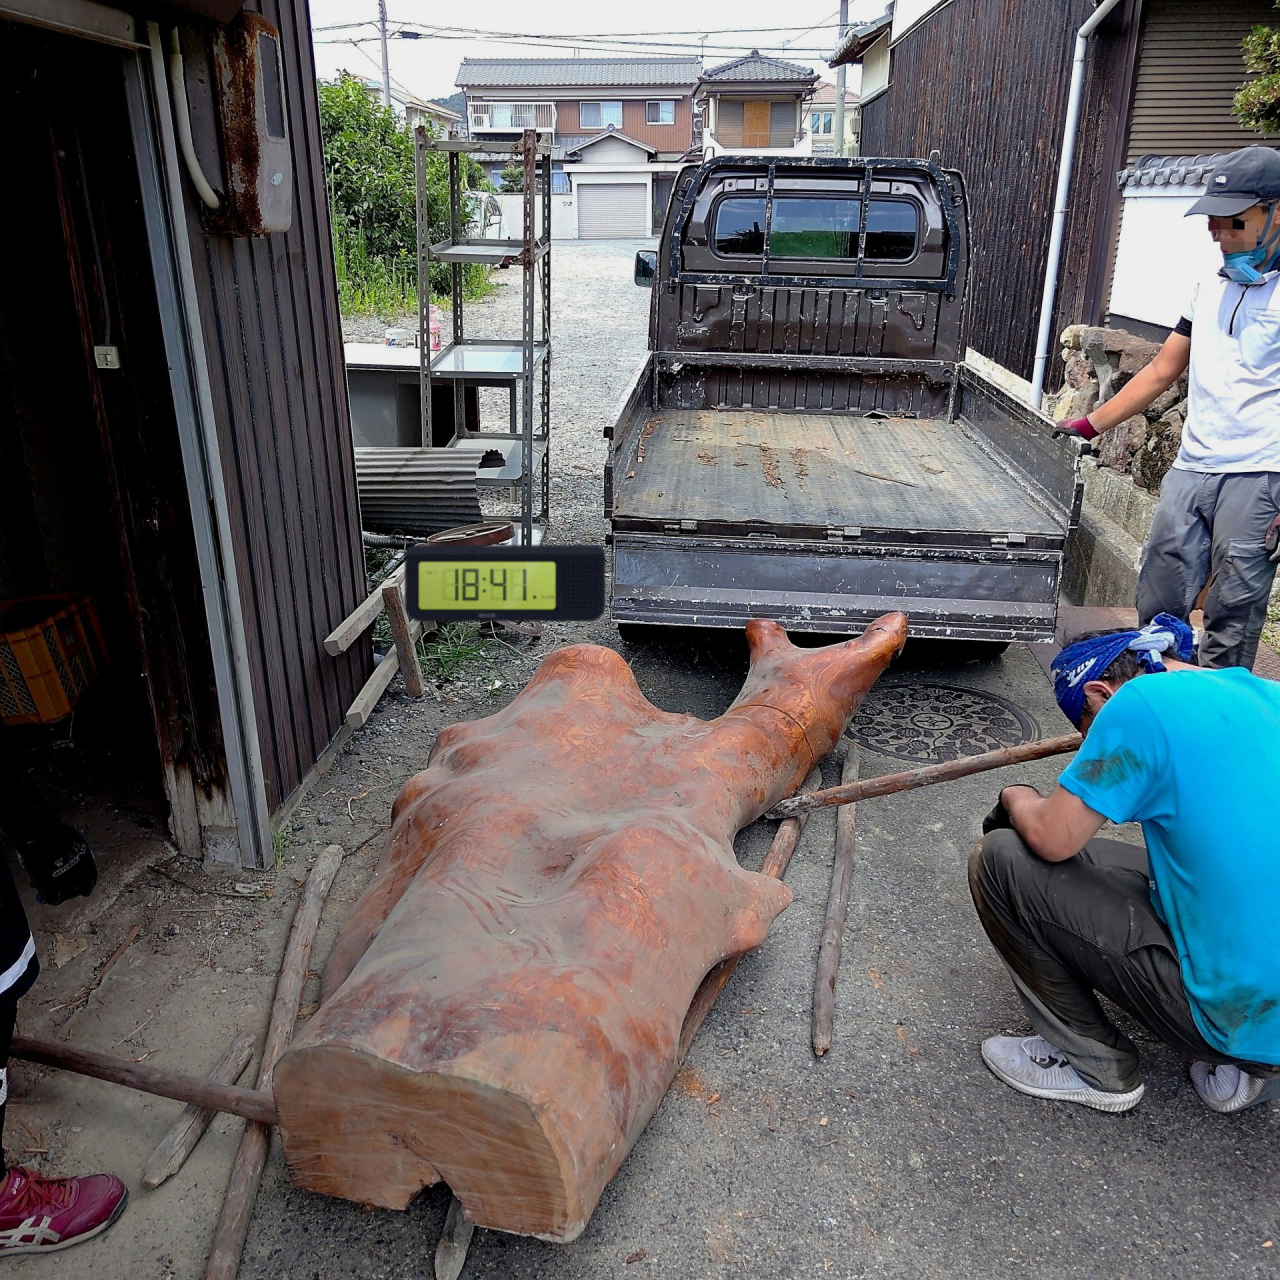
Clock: 18,41
